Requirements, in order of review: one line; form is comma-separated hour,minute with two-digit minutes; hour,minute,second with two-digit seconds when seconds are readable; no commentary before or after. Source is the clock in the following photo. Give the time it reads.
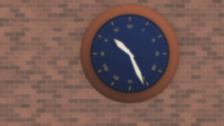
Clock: 10,26
